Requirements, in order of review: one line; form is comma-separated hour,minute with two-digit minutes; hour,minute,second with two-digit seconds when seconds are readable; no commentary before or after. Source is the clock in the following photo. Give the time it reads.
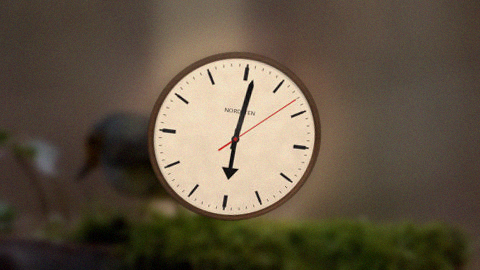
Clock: 6,01,08
